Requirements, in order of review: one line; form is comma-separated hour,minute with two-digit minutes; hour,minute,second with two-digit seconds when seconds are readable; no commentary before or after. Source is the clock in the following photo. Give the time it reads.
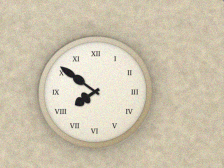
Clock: 7,51
